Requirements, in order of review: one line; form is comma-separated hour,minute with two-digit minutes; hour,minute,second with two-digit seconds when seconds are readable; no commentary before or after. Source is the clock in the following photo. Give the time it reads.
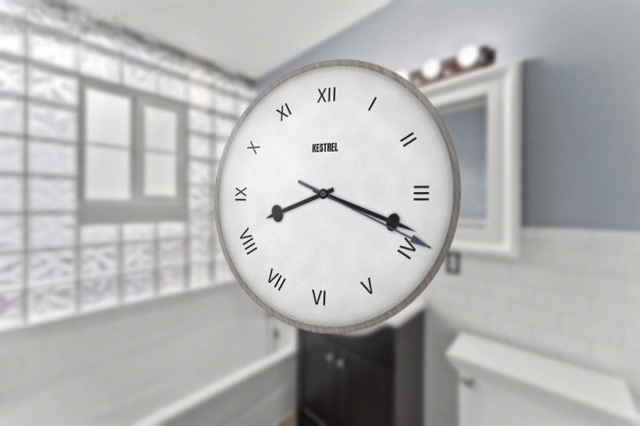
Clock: 8,18,19
